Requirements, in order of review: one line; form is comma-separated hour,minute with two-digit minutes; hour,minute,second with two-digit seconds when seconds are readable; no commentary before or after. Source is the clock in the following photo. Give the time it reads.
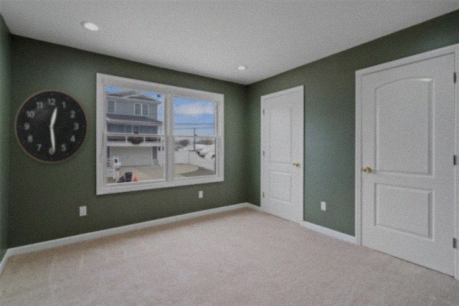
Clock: 12,29
